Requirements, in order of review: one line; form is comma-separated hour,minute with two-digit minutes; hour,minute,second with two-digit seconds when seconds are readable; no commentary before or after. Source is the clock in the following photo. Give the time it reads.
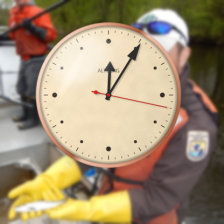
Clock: 12,05,17
